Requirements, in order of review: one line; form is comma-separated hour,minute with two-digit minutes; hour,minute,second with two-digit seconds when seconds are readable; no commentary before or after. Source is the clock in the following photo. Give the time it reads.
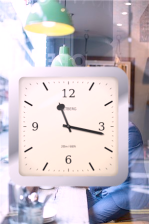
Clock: 11,17
